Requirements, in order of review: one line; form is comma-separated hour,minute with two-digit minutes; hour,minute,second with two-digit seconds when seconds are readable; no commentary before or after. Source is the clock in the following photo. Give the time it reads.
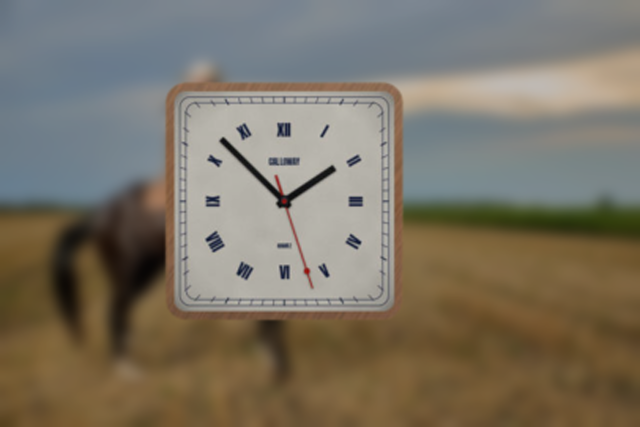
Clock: 1,52,27
